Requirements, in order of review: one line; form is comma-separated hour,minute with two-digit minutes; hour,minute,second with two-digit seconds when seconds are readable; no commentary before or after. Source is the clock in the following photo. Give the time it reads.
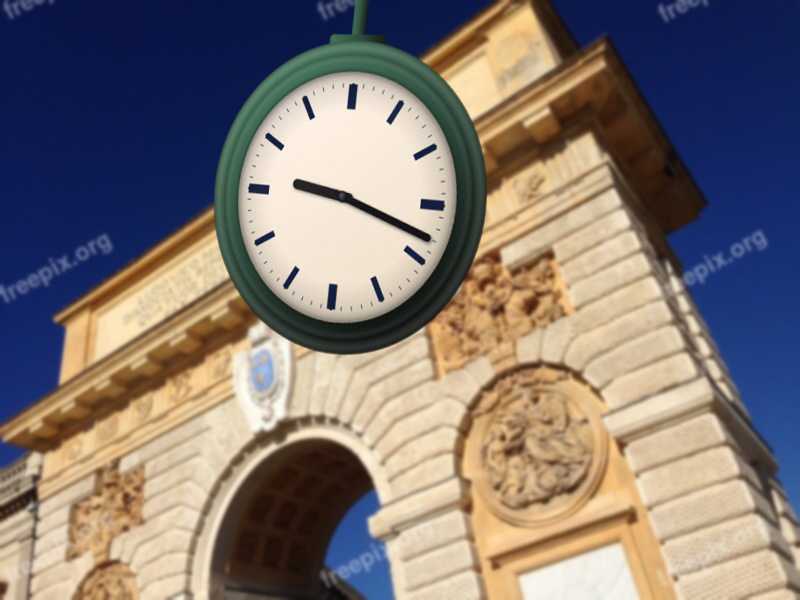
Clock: 9,18
